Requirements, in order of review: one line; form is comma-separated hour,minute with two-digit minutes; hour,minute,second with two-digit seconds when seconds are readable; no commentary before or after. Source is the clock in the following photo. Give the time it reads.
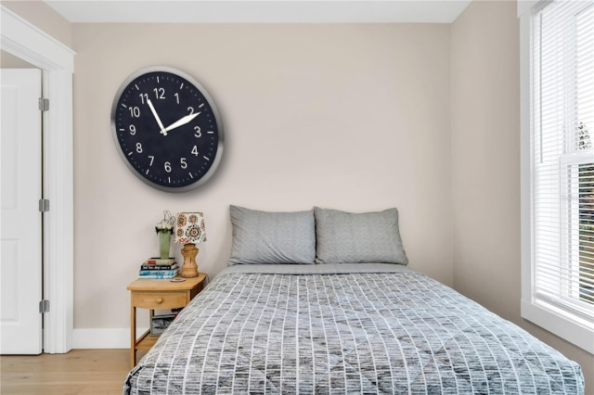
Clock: 11,11
